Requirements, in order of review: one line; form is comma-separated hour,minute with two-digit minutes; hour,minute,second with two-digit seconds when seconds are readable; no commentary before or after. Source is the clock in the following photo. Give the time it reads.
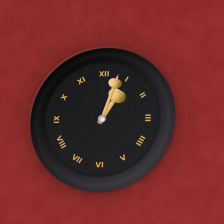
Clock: 1,03
